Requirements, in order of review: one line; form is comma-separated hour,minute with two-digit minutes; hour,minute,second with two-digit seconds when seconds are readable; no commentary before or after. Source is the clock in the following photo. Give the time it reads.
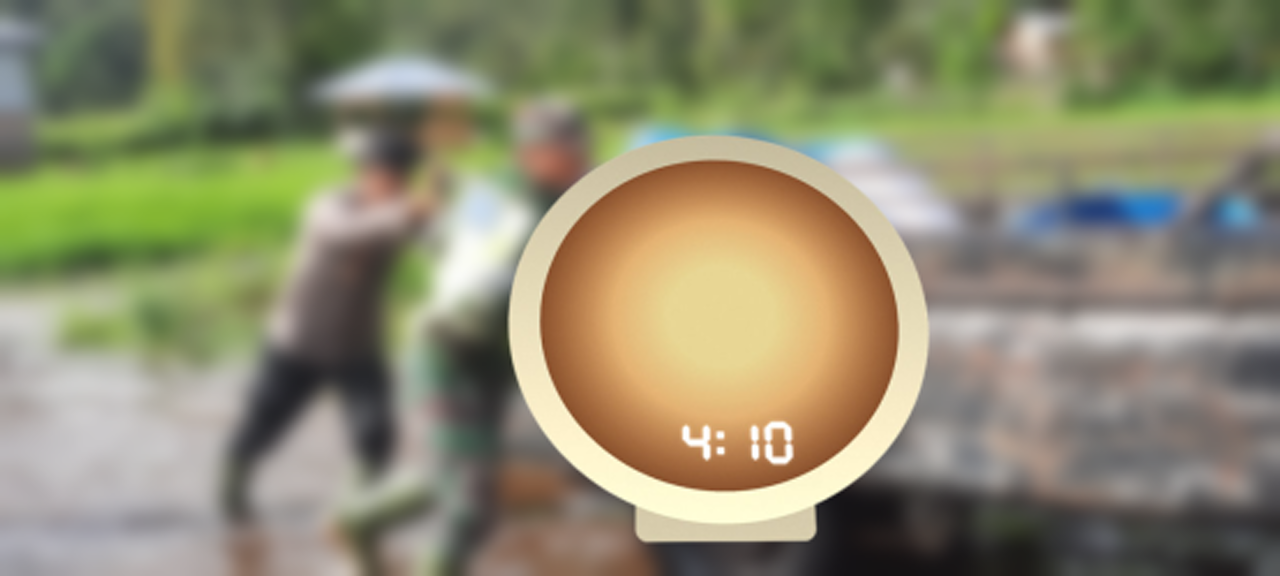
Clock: 4,10
